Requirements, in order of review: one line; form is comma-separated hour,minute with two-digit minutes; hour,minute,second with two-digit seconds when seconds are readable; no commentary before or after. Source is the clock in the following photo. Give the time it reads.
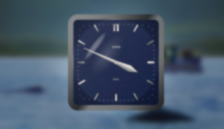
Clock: 3,49
